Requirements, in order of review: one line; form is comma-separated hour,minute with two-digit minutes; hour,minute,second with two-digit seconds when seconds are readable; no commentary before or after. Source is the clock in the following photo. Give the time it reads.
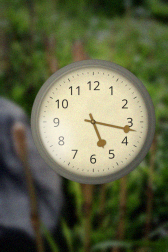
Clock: 5,17
